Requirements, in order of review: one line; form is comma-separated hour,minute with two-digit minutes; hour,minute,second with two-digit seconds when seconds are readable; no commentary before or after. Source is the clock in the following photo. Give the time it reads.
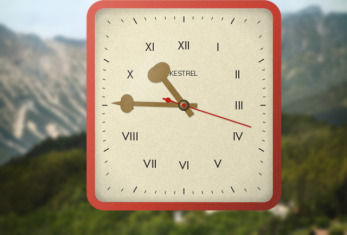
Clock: 10,45,18
